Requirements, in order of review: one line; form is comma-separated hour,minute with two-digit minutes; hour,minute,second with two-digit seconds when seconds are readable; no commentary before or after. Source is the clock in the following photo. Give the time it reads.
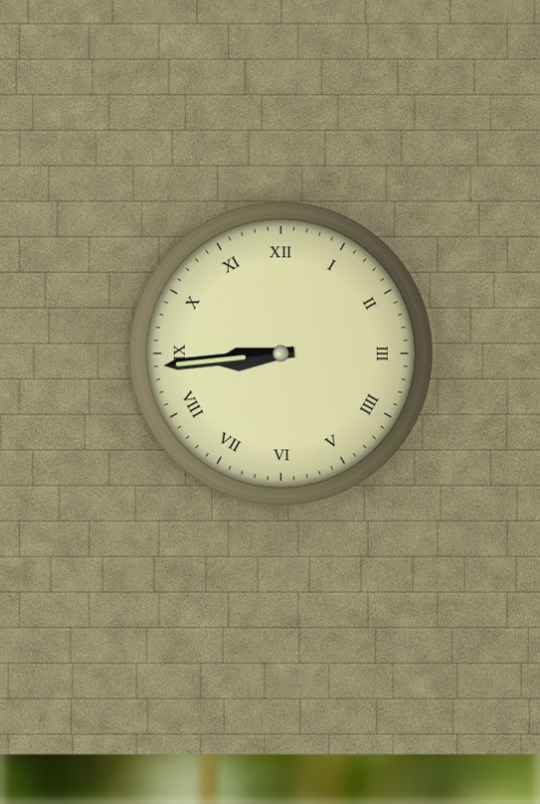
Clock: 8,44
